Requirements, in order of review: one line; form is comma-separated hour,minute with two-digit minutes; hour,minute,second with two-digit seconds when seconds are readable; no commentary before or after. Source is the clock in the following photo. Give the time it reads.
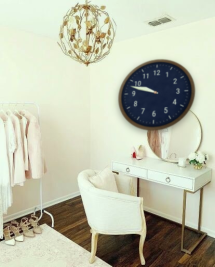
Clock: 9,48
